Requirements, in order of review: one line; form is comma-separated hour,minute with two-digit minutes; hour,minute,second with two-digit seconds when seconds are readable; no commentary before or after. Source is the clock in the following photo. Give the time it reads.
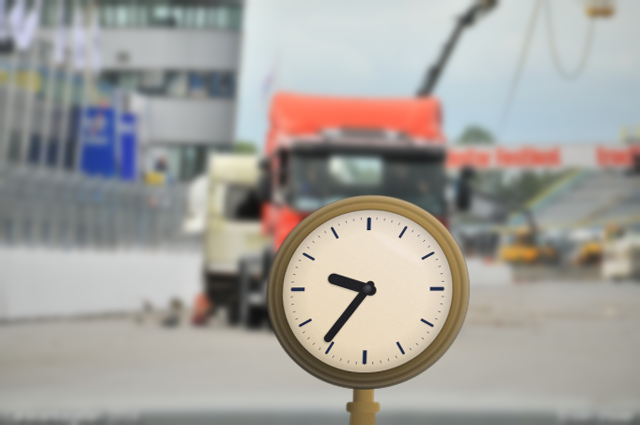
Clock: 9,36
